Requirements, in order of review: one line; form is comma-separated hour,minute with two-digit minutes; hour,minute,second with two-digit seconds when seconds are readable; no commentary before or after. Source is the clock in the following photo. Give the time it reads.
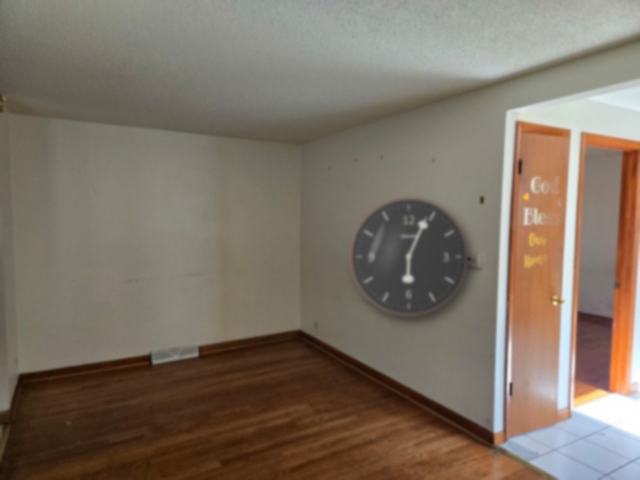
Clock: 6,04
